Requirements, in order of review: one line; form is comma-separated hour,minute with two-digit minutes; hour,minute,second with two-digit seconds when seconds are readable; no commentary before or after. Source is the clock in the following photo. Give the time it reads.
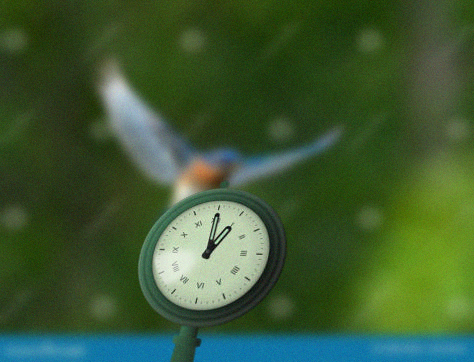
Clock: 1,00
